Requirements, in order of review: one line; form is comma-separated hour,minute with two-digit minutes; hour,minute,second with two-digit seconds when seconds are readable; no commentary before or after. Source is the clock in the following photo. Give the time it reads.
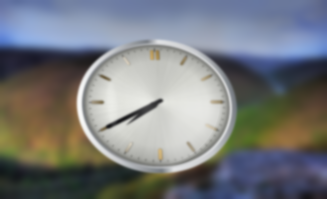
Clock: 7,40
